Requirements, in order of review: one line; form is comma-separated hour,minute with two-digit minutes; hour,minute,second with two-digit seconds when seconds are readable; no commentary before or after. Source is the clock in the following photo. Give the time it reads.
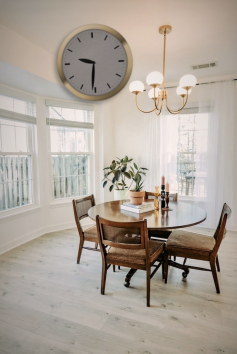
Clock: 9,31
